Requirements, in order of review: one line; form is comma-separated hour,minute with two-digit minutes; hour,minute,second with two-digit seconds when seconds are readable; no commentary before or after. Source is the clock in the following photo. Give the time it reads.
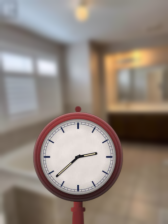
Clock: 2,38
